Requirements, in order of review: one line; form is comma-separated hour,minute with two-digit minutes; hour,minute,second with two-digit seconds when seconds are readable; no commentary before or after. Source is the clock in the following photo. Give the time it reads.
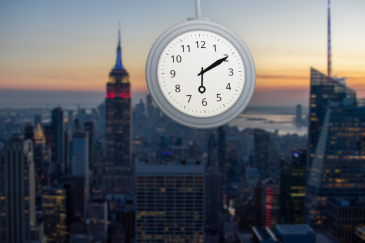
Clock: 6,10
